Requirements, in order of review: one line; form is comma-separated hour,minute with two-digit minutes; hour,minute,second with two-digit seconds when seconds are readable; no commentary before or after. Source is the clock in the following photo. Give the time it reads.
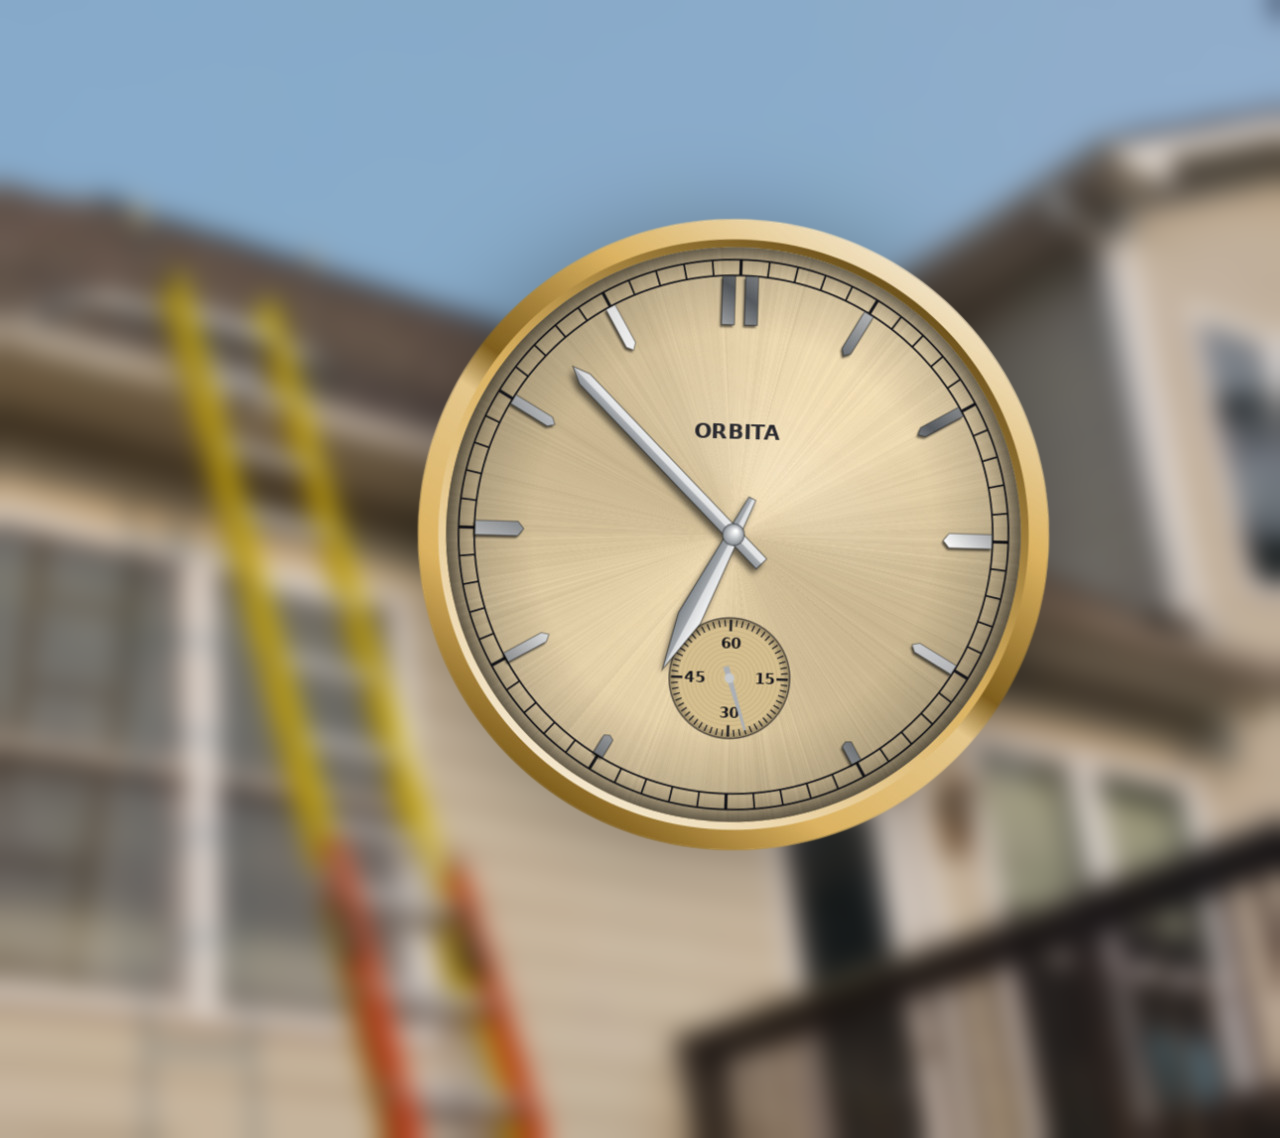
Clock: 6,52,27
